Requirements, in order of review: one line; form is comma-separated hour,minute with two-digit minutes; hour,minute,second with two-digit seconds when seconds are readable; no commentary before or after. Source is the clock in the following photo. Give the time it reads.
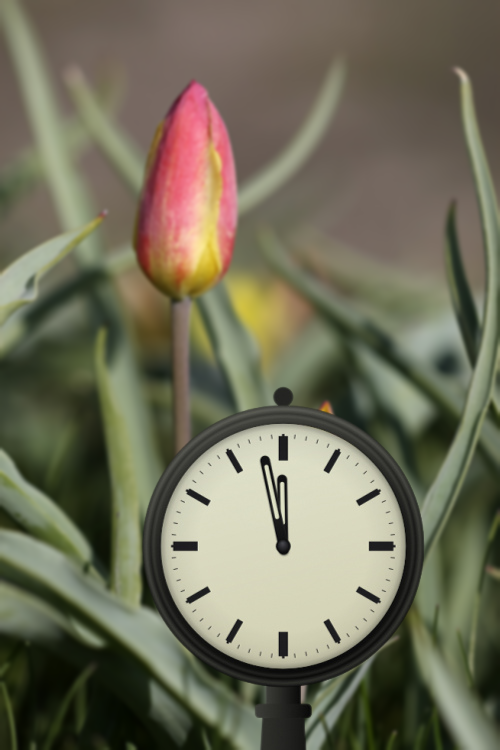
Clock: 11,58
